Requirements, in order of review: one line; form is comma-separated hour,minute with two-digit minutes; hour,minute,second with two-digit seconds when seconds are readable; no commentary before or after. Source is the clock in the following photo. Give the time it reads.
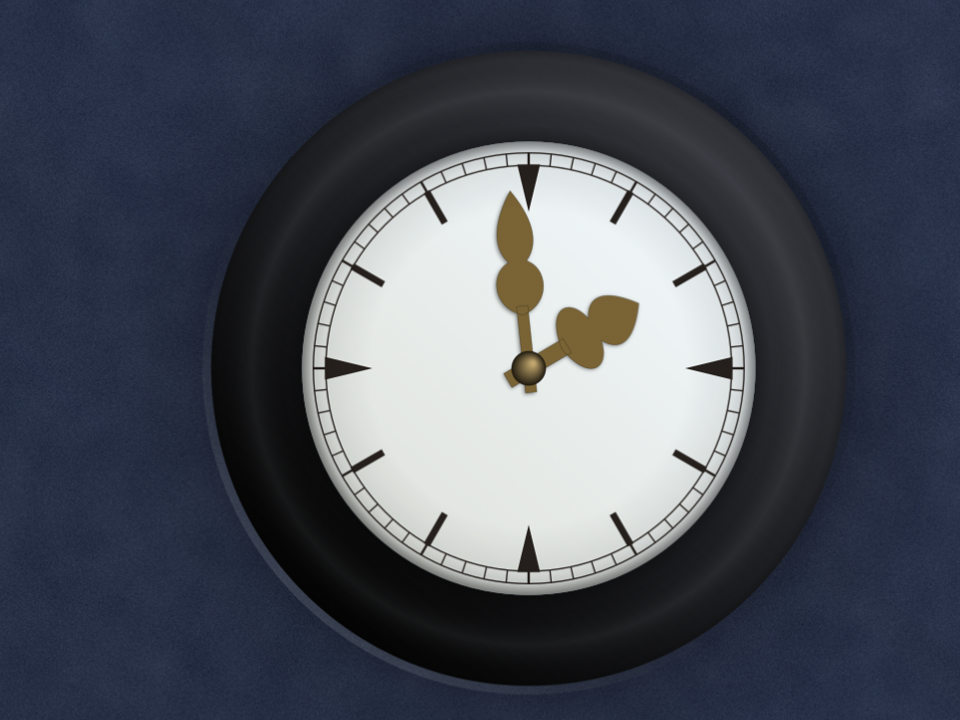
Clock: 1,59
